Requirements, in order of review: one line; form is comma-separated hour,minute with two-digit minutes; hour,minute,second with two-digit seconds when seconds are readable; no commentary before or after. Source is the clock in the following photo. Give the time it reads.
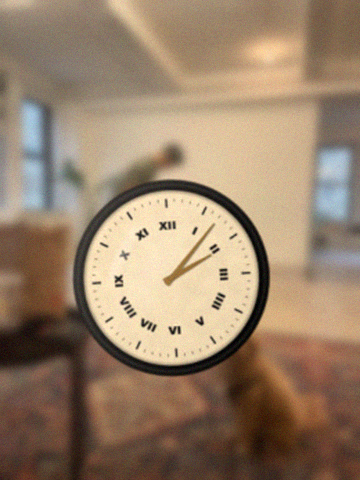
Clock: 2,07
